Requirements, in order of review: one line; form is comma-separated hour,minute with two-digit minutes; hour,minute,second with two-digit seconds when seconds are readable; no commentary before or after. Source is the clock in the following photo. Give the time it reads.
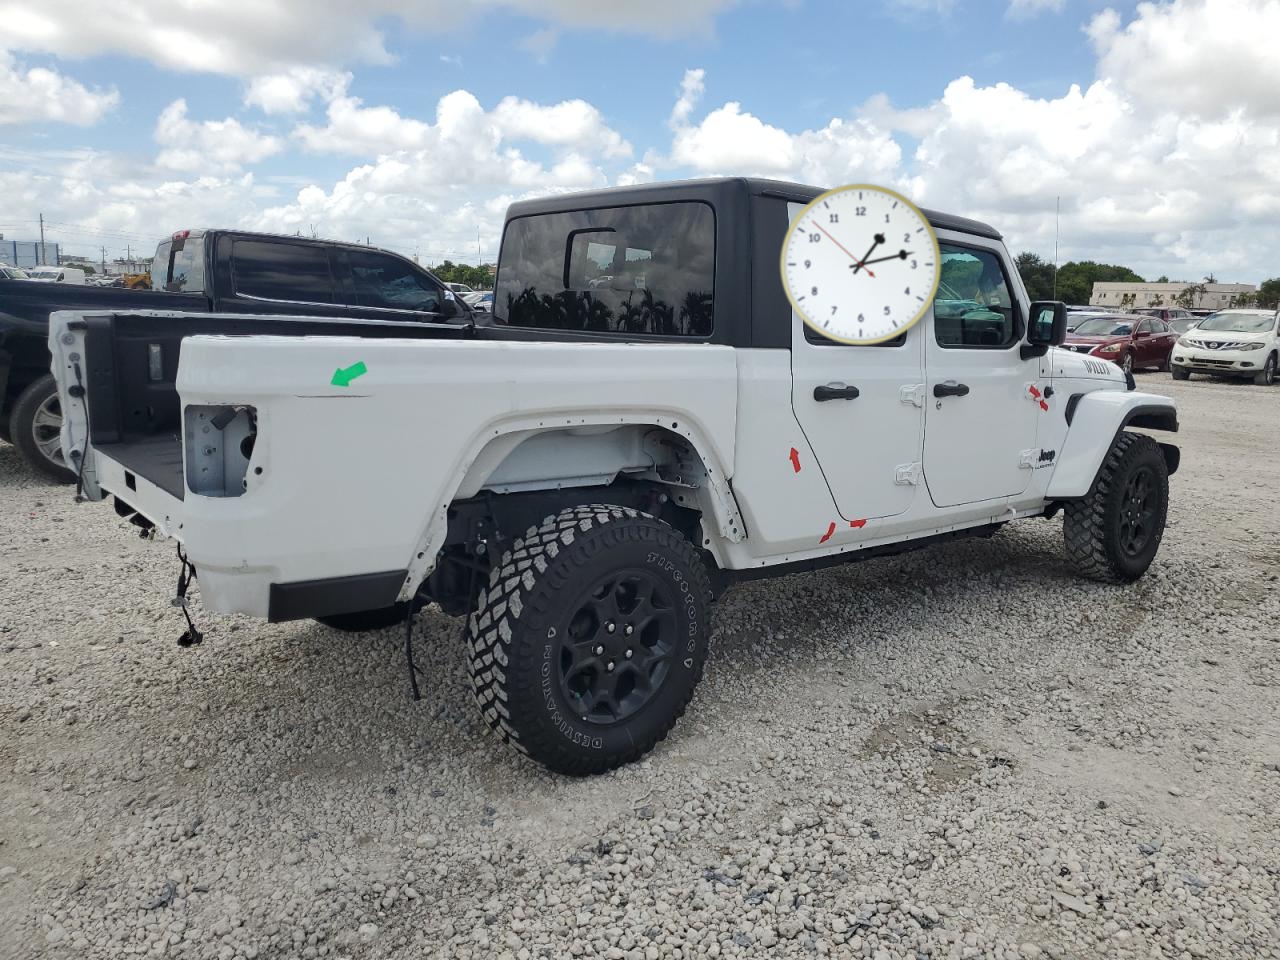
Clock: 1,12,52
